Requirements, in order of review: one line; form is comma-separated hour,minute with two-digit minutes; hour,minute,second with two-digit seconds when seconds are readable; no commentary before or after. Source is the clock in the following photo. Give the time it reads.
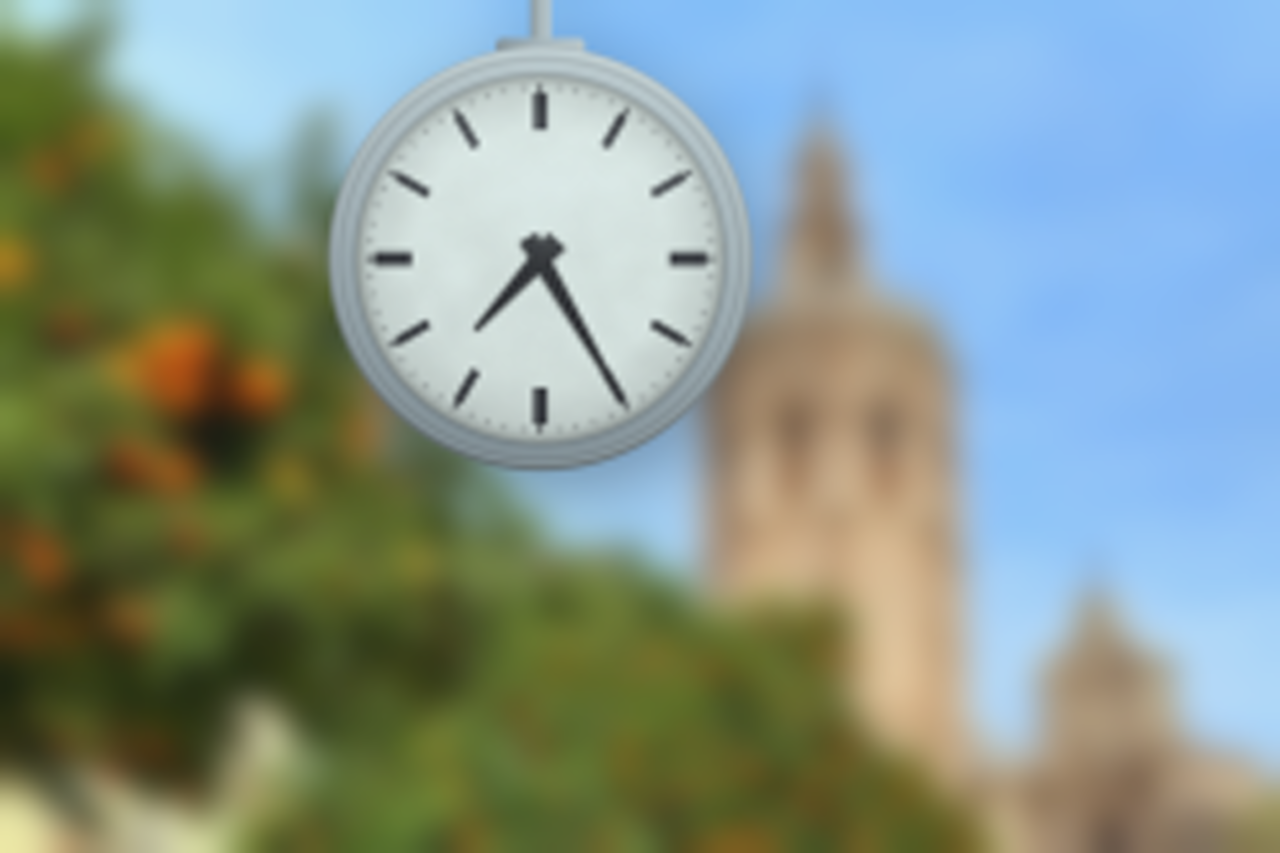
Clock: 7,25
